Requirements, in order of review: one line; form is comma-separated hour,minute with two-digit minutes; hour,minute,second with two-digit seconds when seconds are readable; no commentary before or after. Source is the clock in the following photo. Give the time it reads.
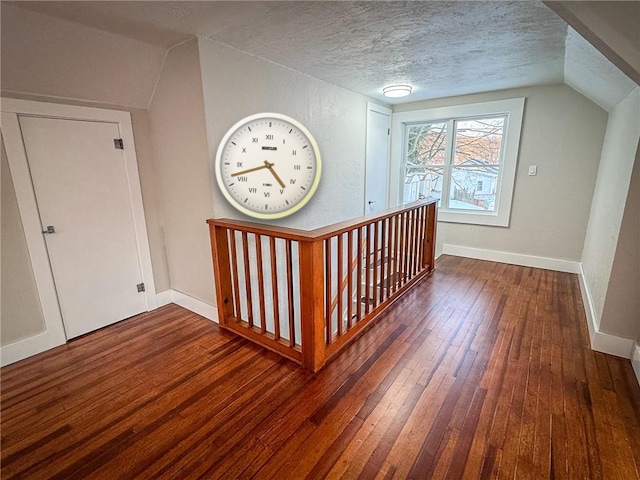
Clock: 4,42
